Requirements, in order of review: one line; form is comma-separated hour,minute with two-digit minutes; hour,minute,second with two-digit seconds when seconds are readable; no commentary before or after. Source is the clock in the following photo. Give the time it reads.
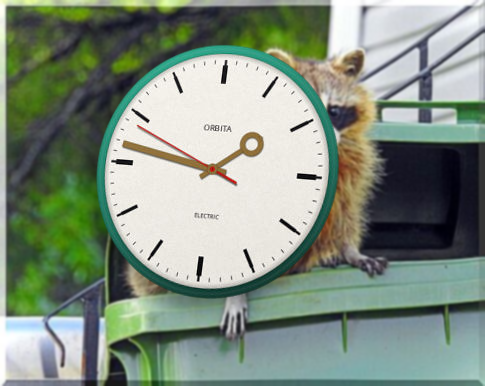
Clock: 1,46,49
